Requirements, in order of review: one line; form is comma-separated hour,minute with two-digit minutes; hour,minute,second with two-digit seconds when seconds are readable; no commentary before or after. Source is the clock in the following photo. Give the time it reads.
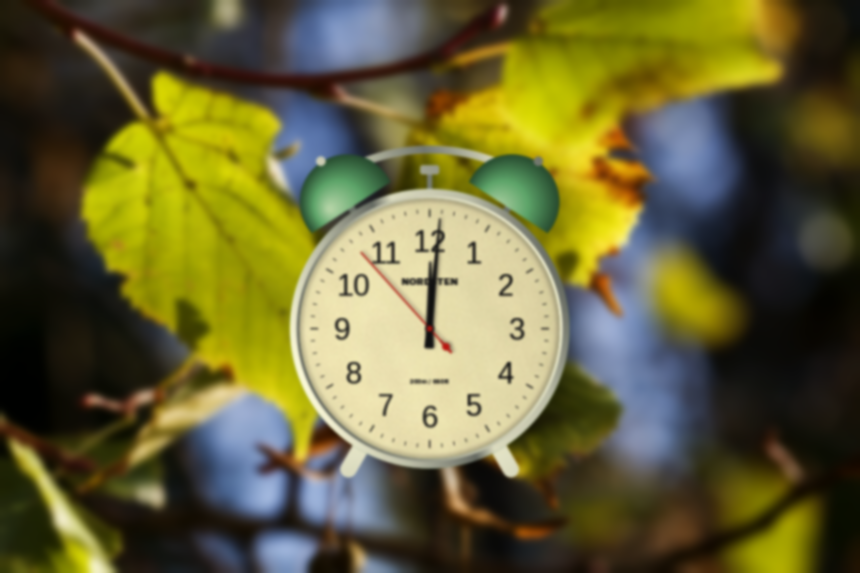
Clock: 12,00,53
